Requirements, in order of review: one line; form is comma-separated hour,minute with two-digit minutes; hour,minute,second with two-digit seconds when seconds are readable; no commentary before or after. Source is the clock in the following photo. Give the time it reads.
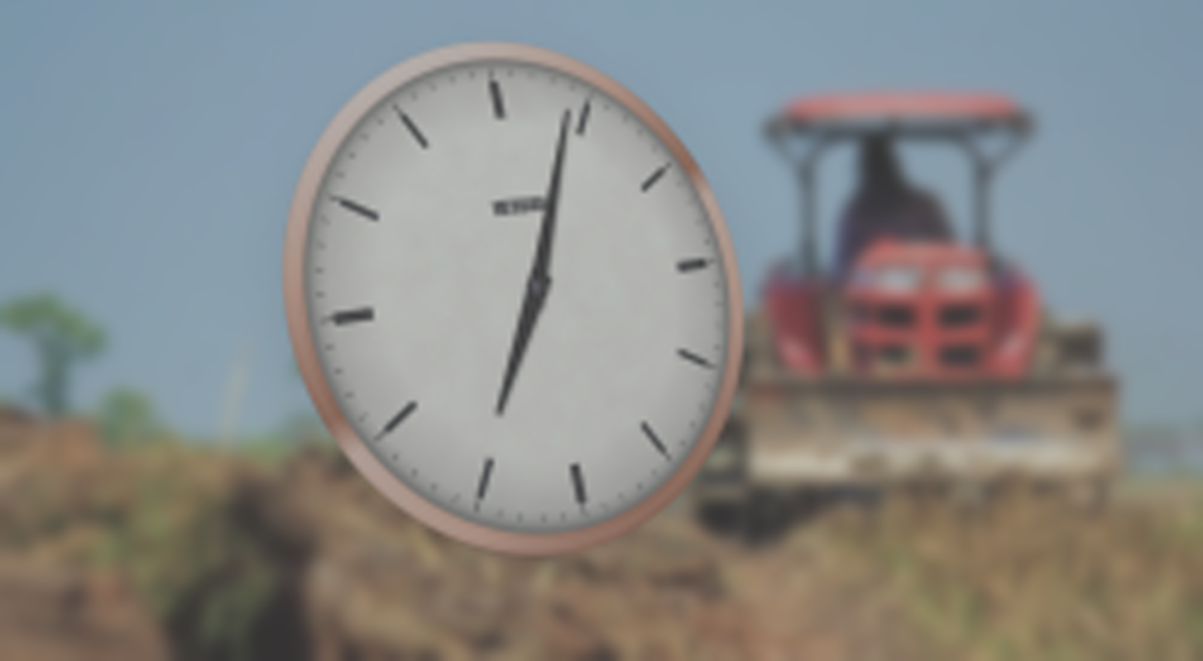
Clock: 7,04
